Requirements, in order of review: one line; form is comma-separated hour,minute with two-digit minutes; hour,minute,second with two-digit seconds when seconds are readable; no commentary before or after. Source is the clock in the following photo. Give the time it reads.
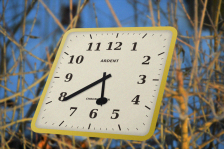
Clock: 5,39
